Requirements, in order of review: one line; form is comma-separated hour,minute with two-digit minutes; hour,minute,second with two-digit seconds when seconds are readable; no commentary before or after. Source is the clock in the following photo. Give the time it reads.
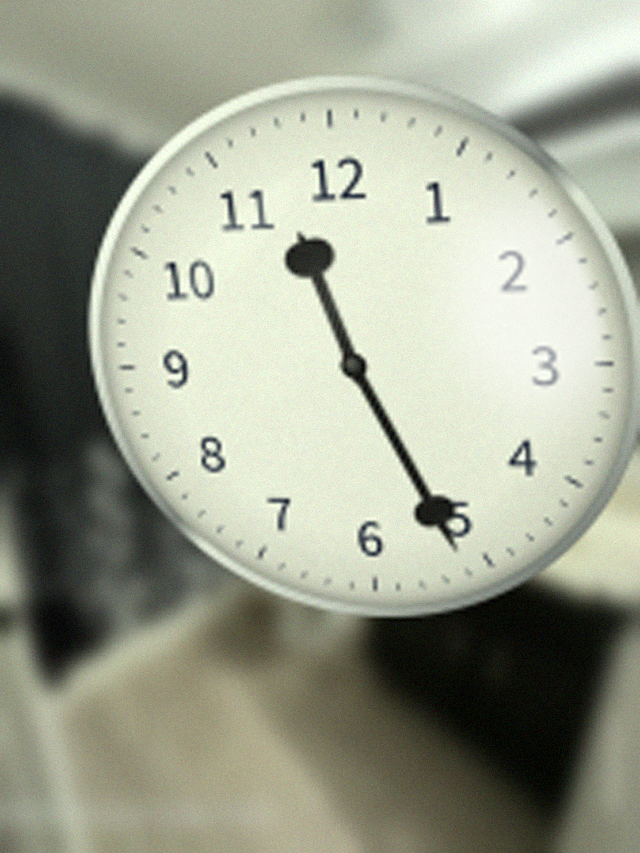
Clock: 11,26
